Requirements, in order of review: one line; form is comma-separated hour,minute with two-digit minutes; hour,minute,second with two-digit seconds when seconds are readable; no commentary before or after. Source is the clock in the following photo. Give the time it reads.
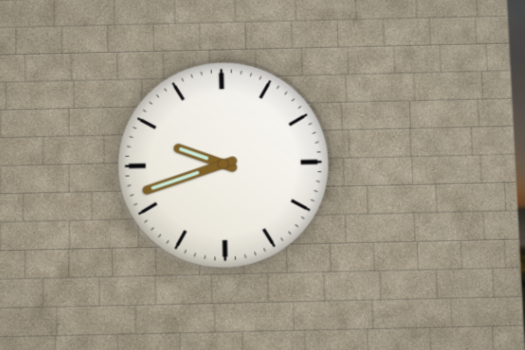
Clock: 9,42
